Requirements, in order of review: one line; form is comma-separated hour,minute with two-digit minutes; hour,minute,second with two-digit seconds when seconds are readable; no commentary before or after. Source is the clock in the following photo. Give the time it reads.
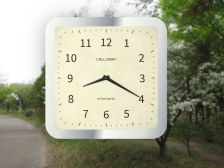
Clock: 8,20
